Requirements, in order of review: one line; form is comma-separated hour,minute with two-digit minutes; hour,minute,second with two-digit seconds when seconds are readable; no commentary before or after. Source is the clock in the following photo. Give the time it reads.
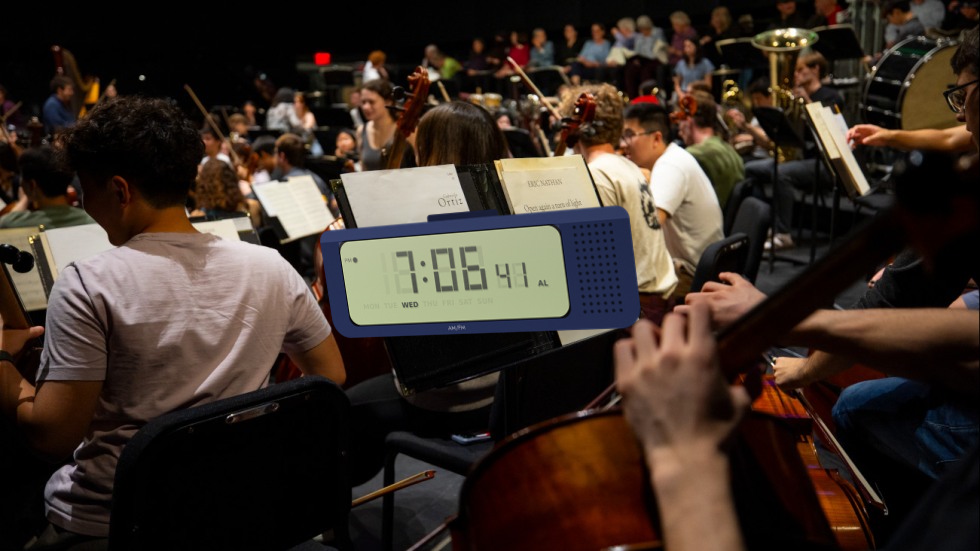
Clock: 7,06,41
